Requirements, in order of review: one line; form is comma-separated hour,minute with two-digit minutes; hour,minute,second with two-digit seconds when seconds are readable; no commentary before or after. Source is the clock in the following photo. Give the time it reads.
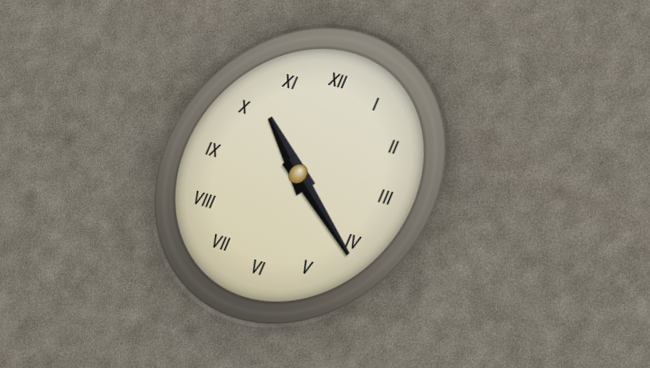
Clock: 10,21
